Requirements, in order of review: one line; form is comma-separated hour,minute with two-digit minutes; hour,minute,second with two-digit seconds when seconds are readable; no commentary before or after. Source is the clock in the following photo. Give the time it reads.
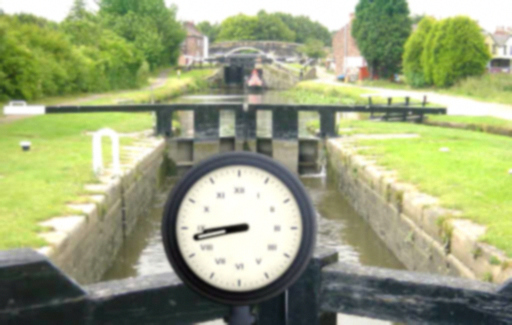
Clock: 8,43
